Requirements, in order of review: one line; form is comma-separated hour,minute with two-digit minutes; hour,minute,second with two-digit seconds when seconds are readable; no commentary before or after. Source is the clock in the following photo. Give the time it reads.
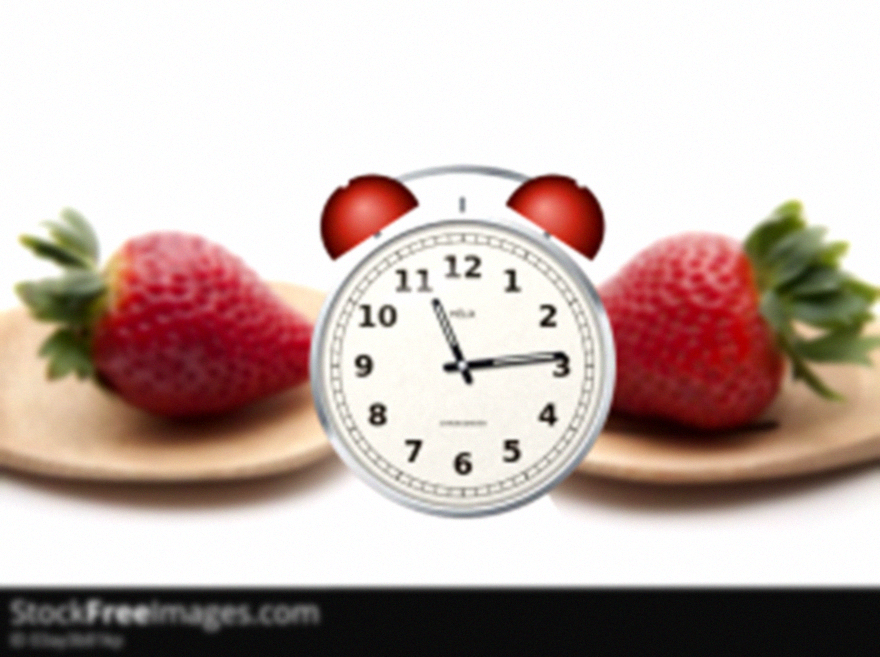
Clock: 11,14
